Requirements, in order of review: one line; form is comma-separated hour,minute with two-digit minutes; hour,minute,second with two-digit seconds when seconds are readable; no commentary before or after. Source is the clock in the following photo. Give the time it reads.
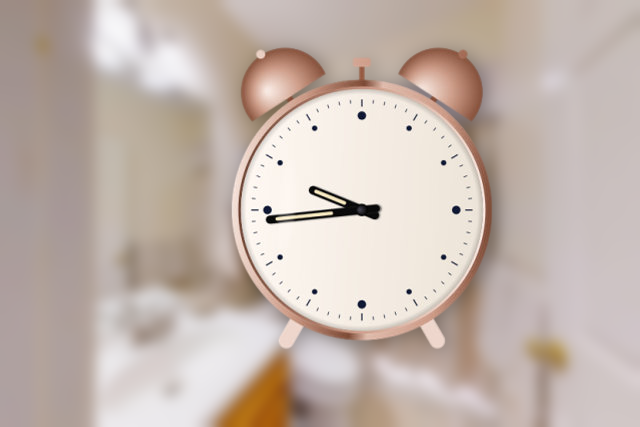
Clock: 9,44
